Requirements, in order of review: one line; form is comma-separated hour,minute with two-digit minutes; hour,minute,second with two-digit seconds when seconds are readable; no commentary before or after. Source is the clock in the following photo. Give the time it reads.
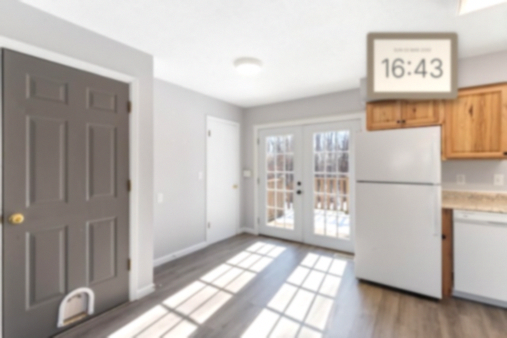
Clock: 16,43
